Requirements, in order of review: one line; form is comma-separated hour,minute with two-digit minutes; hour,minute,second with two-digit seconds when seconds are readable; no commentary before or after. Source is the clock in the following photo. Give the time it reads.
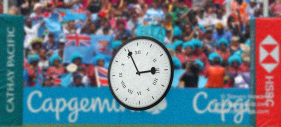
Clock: 2,56
